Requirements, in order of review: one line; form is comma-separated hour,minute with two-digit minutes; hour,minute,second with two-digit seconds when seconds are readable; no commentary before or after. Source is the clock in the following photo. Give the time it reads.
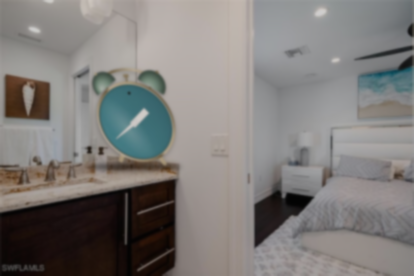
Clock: 1,39
